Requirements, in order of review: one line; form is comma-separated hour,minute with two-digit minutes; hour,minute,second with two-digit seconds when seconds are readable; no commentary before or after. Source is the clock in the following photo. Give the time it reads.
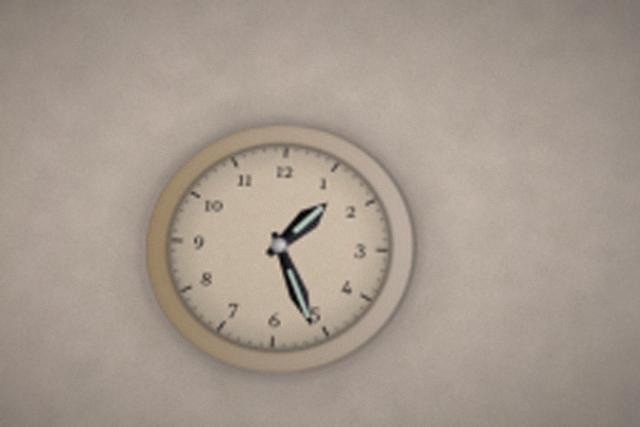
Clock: 1,26
